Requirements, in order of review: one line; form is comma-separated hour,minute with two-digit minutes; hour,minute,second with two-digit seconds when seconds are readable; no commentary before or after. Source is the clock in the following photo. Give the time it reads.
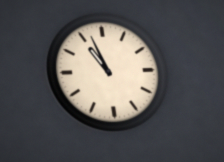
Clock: 10,57
